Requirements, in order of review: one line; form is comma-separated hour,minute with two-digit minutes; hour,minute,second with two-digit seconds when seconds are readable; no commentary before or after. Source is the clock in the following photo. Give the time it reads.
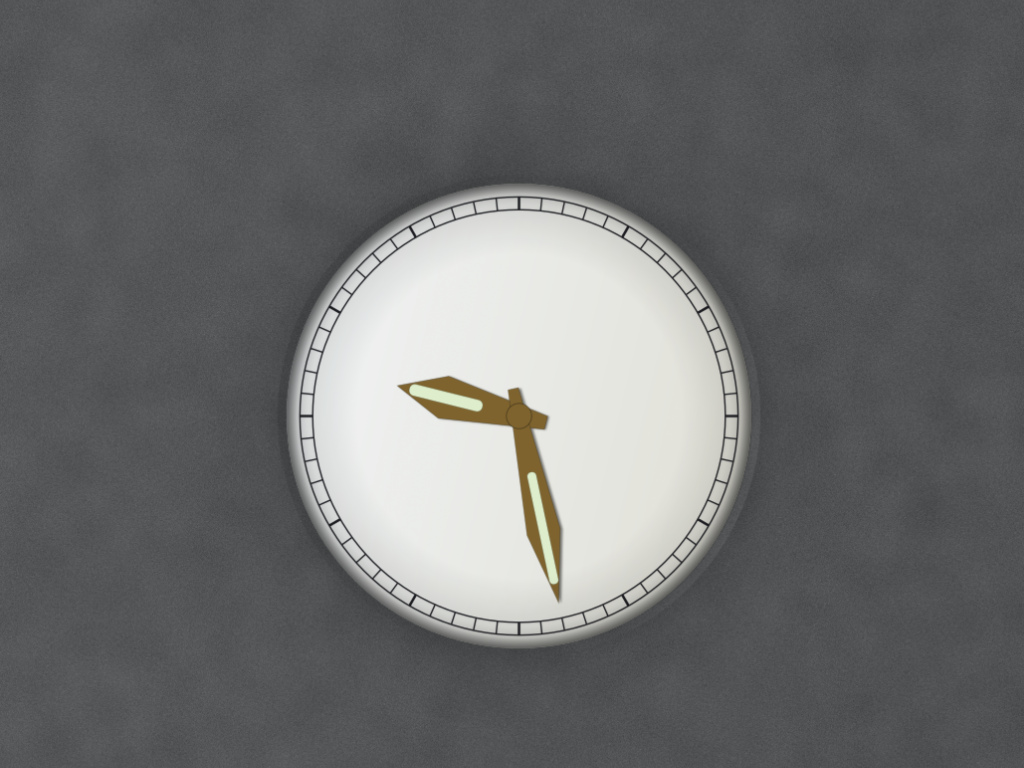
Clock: 9,28
